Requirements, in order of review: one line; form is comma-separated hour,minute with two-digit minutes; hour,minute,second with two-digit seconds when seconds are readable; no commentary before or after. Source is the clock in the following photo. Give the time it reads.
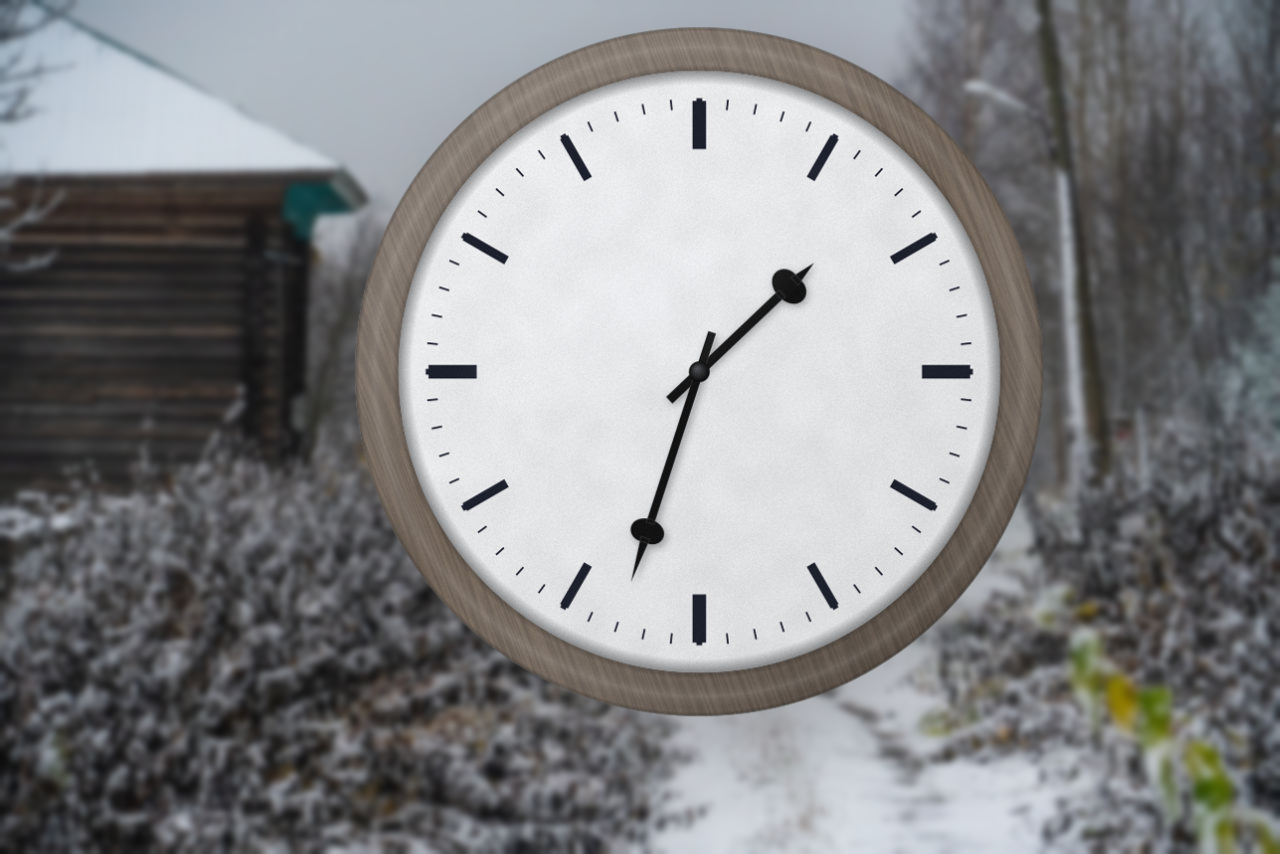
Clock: 1,33
